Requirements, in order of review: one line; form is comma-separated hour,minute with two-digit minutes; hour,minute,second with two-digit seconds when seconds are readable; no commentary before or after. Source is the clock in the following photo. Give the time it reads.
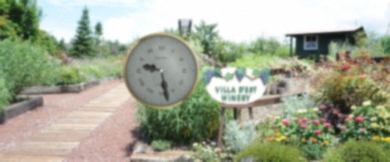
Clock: 9,28
